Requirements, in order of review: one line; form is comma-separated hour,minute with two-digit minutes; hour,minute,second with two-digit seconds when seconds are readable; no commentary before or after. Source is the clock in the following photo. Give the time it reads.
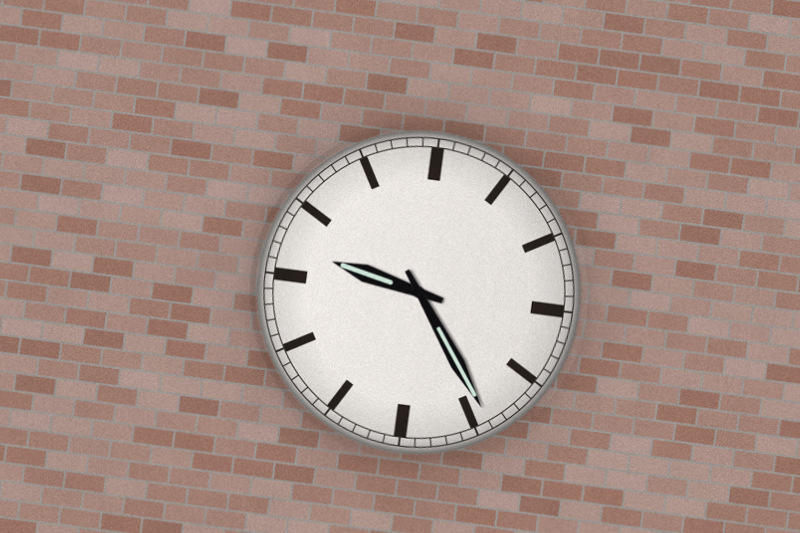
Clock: 9,24
